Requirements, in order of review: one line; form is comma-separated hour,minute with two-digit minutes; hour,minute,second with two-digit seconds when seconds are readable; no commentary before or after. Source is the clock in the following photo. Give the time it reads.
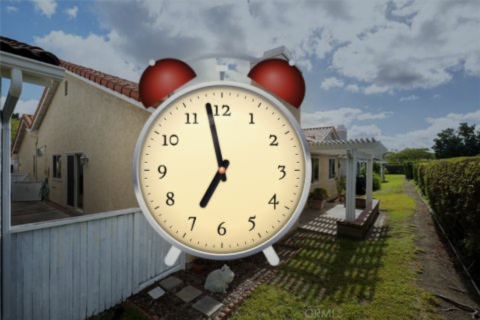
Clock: 6,58
